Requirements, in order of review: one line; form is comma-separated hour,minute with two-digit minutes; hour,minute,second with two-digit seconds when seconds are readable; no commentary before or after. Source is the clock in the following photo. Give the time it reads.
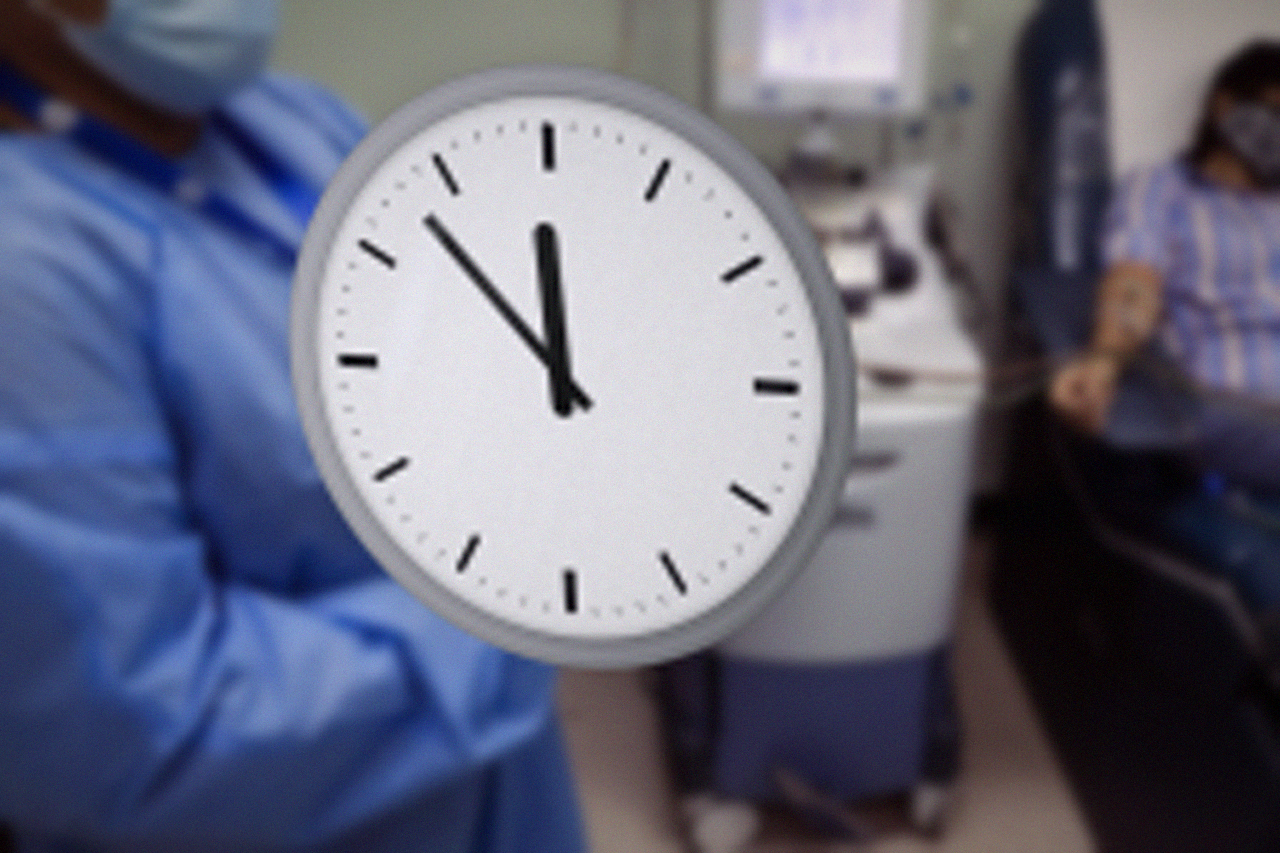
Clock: 11,53
